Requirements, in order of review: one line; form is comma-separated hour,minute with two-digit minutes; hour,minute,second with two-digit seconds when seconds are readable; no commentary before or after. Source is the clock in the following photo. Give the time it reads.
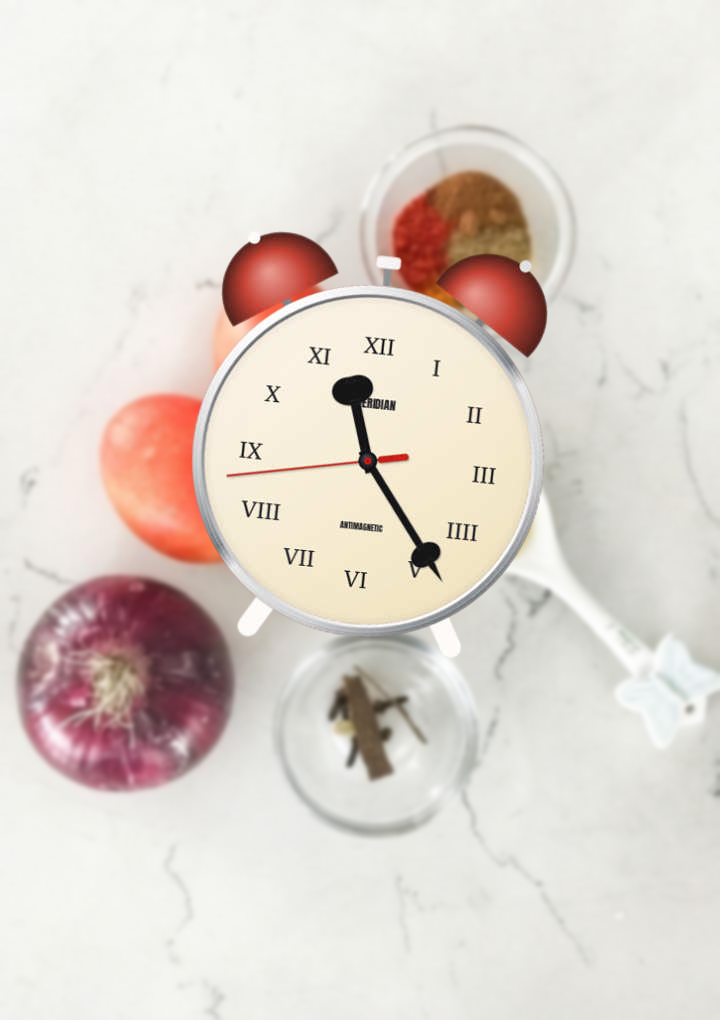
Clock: 11,23,43
